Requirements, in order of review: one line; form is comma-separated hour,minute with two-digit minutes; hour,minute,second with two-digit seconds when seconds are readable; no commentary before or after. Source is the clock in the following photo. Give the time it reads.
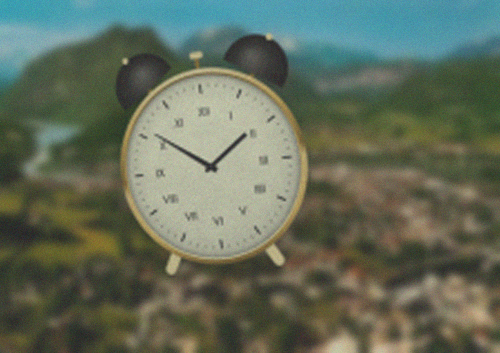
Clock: 1,51
